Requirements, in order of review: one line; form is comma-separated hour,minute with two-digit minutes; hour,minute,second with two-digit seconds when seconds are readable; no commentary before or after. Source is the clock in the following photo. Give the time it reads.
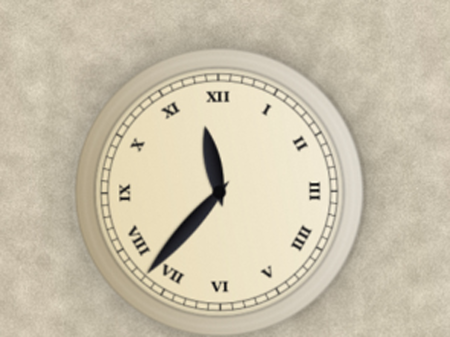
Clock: 11,37
